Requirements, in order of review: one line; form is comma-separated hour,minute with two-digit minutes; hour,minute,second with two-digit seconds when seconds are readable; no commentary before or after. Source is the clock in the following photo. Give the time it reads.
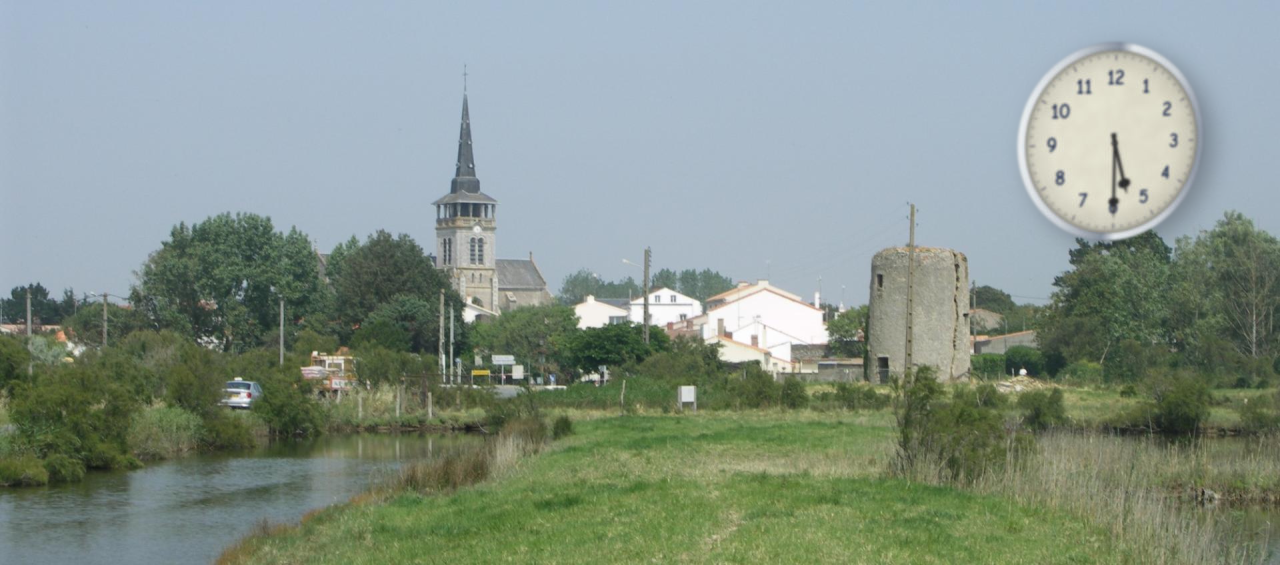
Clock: 5,30
